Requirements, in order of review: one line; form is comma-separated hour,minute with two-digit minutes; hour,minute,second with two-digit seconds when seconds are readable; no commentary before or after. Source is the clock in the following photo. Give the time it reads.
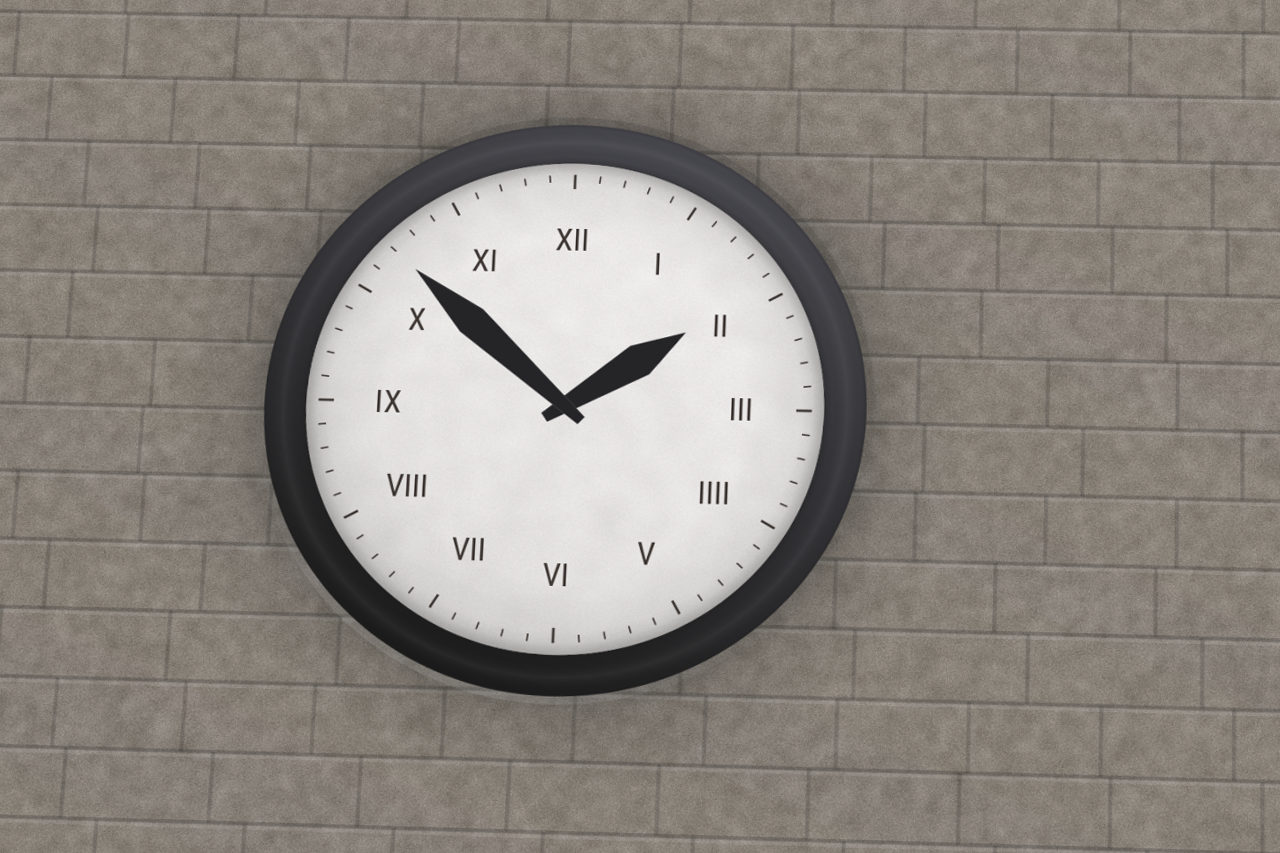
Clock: 1,52
